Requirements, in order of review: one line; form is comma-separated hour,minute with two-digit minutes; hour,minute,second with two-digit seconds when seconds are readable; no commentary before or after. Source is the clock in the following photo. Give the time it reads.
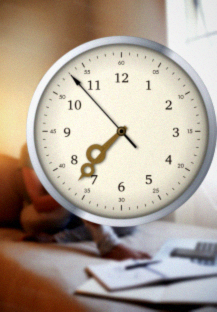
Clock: 7,36,53
